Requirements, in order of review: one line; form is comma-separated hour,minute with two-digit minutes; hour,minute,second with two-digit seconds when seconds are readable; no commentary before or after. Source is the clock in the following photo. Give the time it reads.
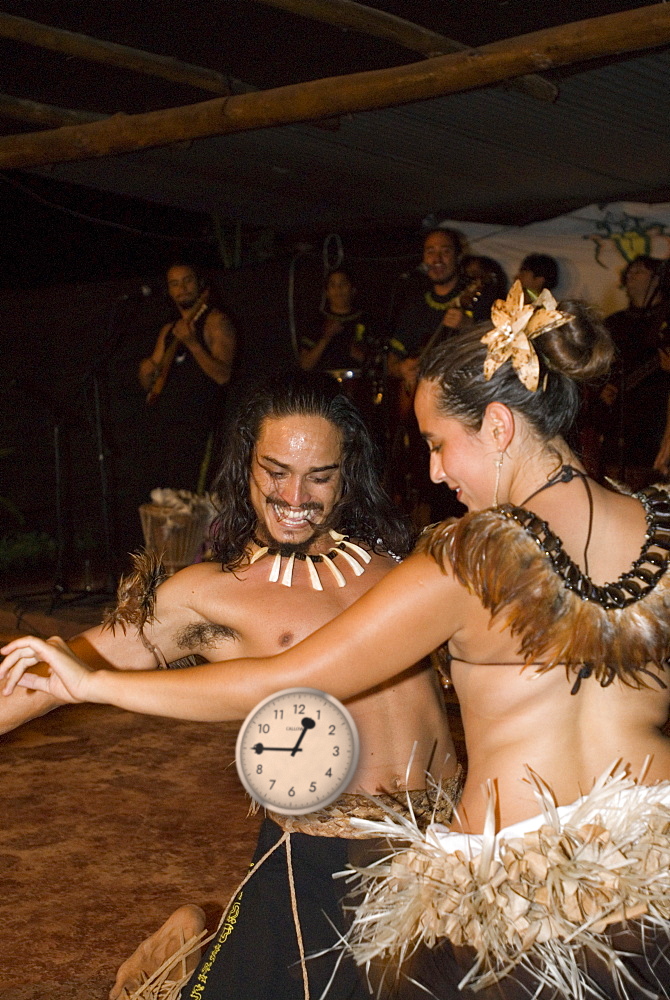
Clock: 12,45
